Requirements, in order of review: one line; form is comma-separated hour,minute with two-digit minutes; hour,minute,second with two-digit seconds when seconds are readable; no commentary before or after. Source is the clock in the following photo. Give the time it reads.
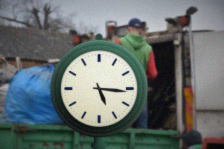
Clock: 5,16
